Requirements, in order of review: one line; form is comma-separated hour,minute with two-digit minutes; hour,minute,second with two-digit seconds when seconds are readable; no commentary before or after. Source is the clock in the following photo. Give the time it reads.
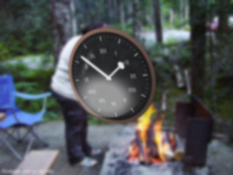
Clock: 1,52
